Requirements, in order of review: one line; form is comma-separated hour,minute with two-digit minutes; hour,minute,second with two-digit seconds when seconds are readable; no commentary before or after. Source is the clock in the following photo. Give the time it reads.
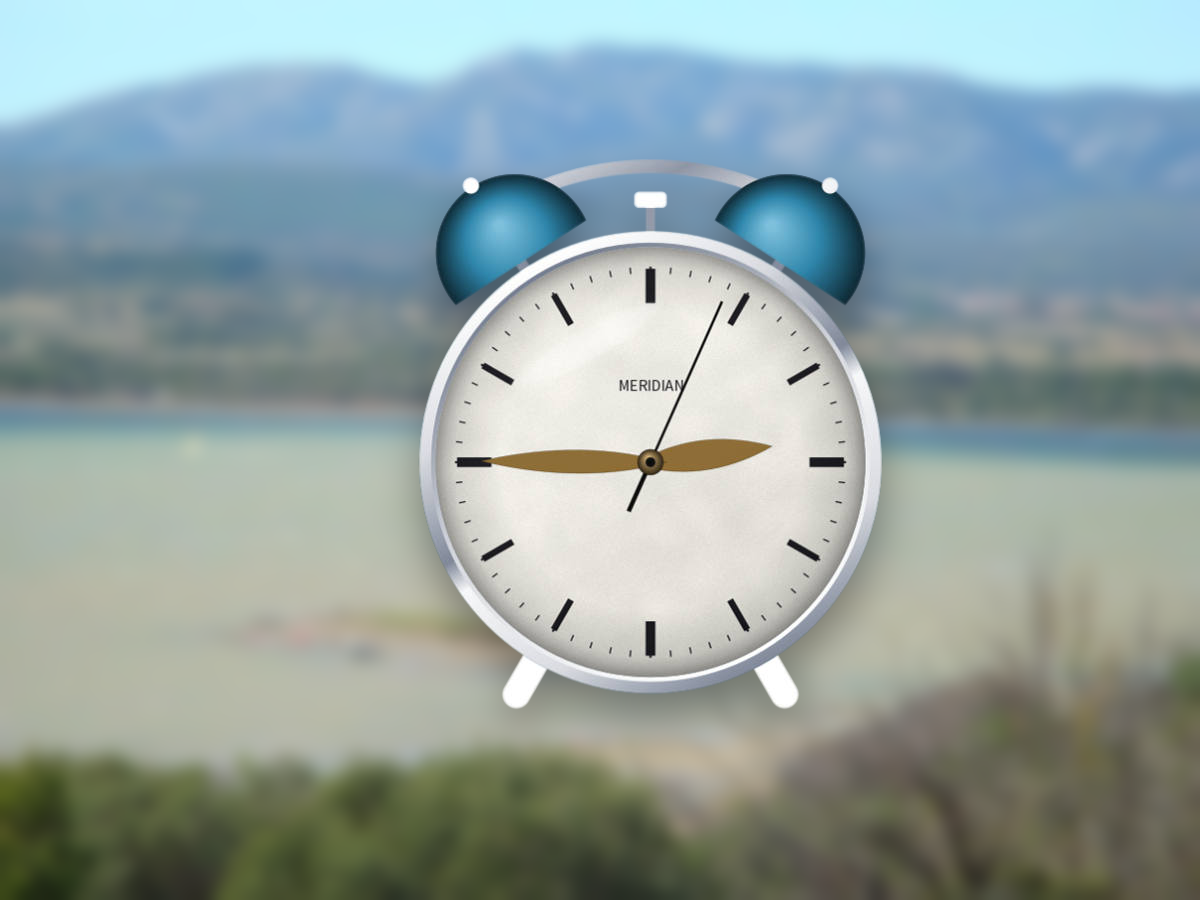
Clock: 2,45,04
